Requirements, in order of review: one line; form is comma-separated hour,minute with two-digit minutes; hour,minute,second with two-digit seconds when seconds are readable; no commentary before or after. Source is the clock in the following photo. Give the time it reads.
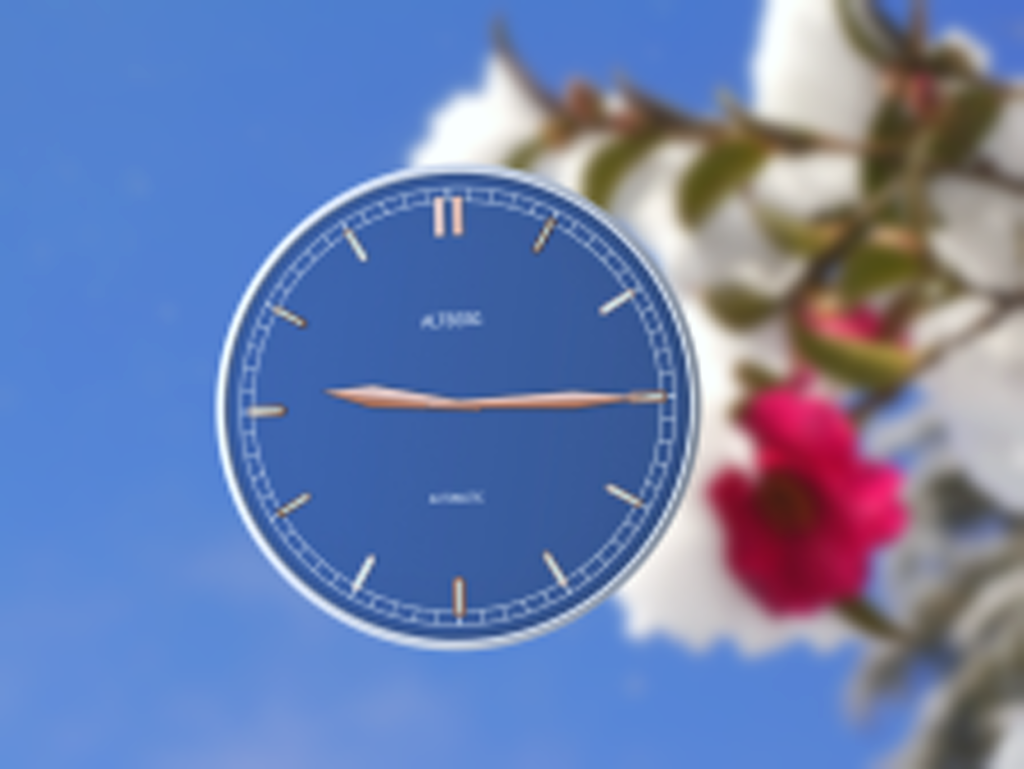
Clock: 9,15
